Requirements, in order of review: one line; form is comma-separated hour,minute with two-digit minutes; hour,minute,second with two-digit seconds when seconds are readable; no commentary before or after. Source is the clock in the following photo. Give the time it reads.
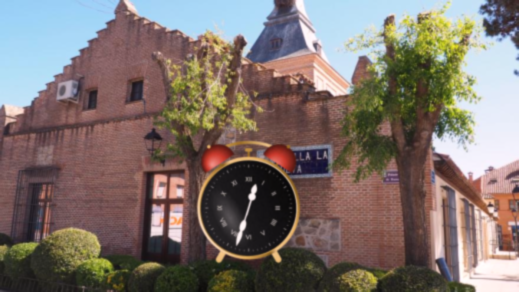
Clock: 12,33
